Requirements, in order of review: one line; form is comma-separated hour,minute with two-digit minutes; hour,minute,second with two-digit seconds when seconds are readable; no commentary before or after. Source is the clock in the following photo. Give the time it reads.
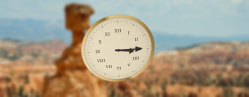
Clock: 3,15
